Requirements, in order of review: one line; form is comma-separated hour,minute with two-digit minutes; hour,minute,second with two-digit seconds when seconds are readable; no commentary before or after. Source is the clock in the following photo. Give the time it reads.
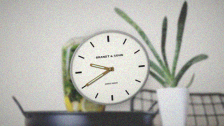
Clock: 9,40
